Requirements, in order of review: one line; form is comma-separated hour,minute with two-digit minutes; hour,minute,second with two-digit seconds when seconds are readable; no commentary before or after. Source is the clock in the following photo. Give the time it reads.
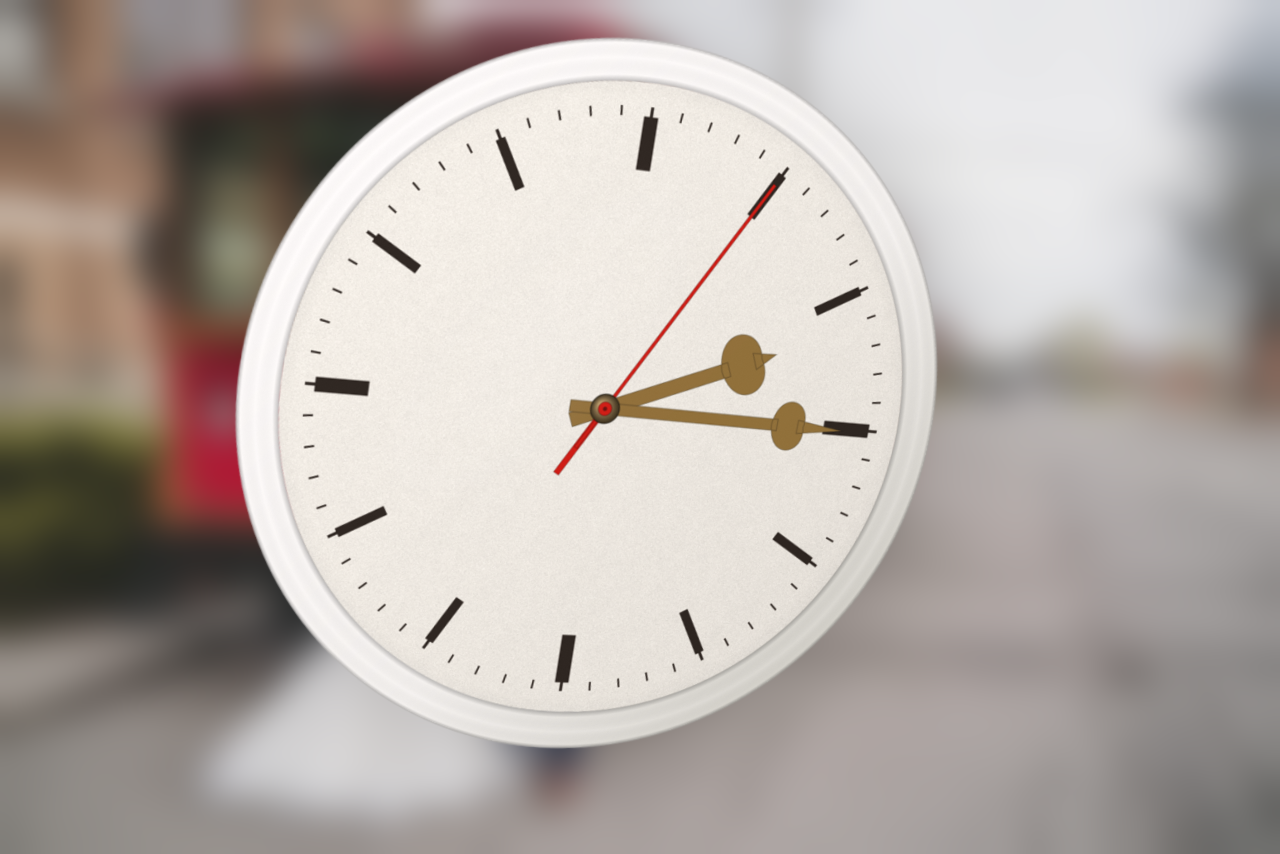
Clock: 2,15,05
